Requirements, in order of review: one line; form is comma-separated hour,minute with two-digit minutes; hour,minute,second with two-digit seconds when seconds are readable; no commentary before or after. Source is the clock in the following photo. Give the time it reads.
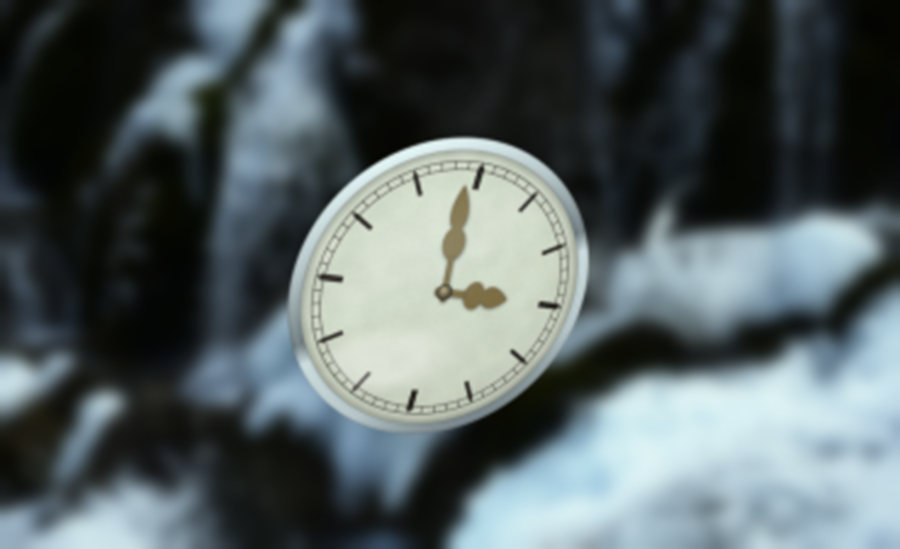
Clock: 2,59
